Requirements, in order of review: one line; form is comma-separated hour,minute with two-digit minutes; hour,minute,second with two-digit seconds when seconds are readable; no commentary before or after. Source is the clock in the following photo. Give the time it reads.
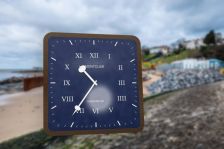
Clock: 10,36
